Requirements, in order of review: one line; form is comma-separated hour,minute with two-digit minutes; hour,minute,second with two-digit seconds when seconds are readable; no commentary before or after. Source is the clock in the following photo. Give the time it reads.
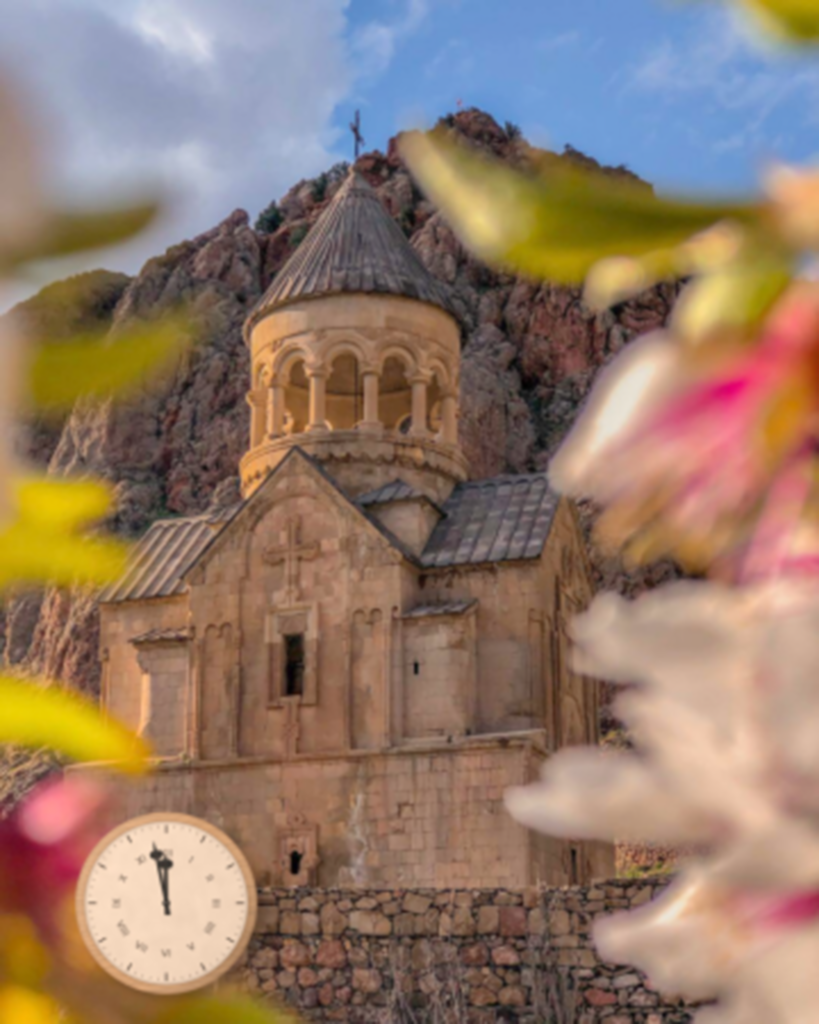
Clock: 11,58
